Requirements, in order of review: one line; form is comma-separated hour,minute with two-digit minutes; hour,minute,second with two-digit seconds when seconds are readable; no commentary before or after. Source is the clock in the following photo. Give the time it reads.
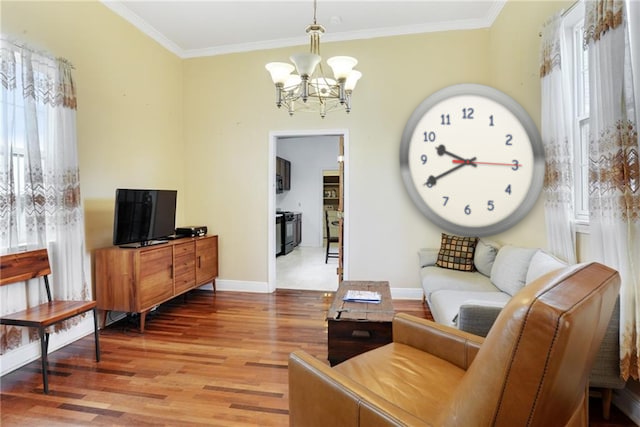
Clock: 9,40,15
